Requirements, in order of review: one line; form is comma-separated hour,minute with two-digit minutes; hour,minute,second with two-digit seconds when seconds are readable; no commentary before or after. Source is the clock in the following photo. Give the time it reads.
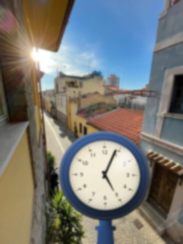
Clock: 5,04
